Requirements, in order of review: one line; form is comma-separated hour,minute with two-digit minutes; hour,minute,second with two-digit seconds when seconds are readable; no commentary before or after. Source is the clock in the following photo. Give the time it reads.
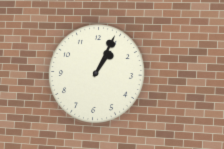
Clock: 1,04
